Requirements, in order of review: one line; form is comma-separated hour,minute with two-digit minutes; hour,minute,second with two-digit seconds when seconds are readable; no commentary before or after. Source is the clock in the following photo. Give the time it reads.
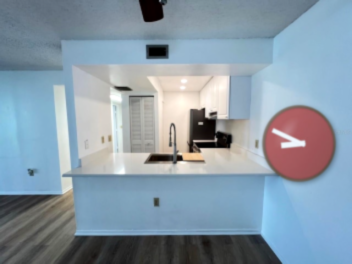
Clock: 8,49
